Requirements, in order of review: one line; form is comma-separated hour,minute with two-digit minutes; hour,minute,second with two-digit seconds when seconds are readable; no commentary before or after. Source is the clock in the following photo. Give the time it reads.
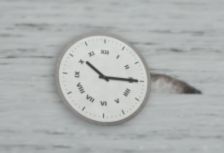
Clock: 10,15
